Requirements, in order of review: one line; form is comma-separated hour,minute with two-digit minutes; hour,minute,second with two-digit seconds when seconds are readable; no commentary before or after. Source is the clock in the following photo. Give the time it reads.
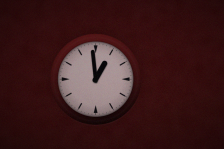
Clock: 12,59
